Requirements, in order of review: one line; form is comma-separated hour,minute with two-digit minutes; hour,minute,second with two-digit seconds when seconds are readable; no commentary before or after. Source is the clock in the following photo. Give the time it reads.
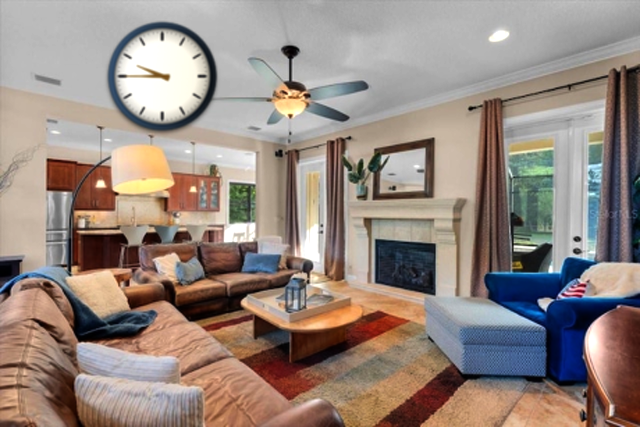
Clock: 9,45
